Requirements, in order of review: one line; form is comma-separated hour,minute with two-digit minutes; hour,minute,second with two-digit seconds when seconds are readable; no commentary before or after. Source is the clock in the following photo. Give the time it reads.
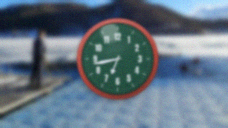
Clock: 6,43
